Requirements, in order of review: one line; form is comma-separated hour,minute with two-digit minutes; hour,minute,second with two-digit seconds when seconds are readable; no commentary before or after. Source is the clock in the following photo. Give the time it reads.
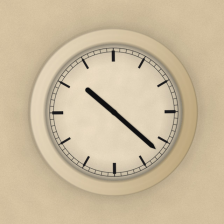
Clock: 10,22
